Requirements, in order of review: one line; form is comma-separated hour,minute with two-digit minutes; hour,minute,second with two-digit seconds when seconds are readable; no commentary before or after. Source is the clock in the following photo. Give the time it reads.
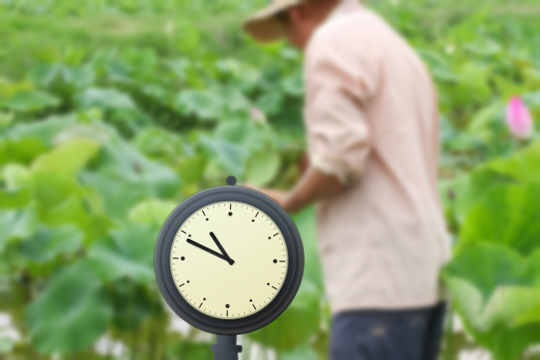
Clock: 10,49
